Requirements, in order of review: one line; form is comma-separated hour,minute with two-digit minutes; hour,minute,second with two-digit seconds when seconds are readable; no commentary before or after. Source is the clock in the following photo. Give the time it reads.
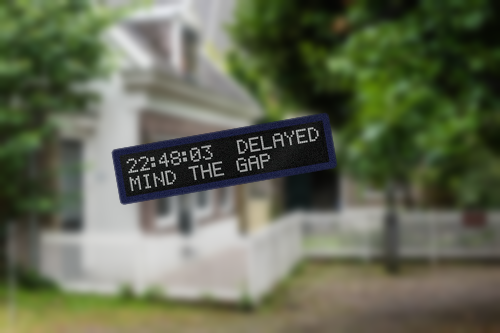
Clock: 22,48,03
